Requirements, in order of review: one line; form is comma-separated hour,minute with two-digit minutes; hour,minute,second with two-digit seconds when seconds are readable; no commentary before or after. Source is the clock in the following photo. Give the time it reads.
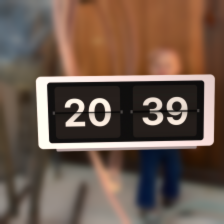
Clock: 20,39
